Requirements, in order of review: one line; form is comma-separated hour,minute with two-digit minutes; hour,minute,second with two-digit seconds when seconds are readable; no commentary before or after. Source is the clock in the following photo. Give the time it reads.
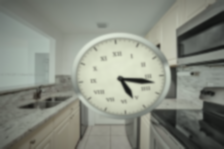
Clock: 5,17
